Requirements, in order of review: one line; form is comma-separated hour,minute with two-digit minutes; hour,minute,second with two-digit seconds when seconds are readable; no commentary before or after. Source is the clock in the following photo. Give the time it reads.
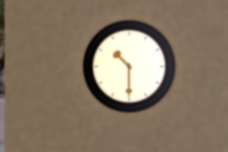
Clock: 10,30
